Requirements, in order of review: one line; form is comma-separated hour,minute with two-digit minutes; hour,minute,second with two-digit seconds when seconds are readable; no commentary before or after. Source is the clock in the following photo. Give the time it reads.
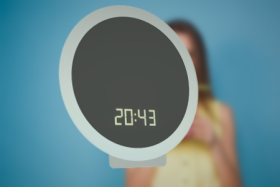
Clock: 20,43
